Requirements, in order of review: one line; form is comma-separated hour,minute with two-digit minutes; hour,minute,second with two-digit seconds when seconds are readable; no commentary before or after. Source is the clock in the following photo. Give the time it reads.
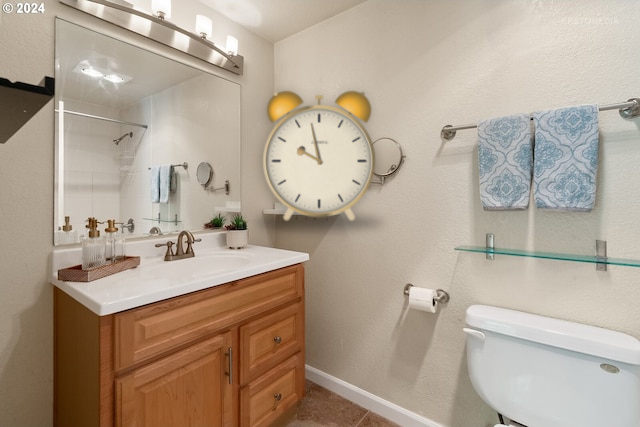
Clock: 9,58
